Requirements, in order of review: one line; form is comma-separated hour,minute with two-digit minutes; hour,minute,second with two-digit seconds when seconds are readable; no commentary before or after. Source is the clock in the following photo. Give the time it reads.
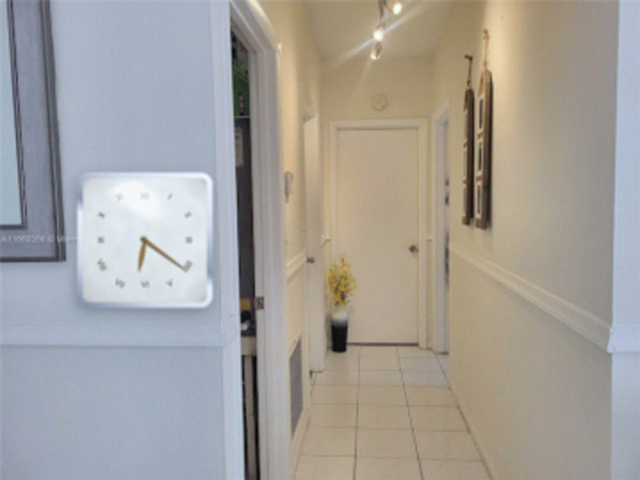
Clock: 6,21
